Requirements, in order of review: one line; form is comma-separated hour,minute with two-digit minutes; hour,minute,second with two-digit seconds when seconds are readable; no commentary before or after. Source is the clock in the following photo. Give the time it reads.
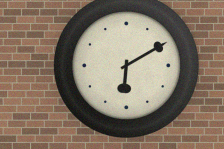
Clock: 6,10
